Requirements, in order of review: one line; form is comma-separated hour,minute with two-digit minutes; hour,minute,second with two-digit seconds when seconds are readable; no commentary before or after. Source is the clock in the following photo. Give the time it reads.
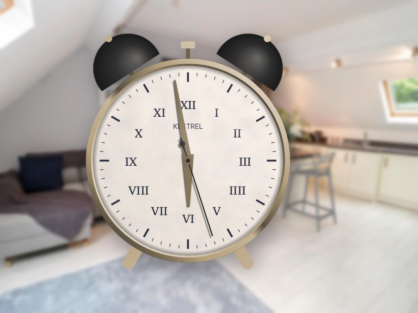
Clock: 5,58,27
